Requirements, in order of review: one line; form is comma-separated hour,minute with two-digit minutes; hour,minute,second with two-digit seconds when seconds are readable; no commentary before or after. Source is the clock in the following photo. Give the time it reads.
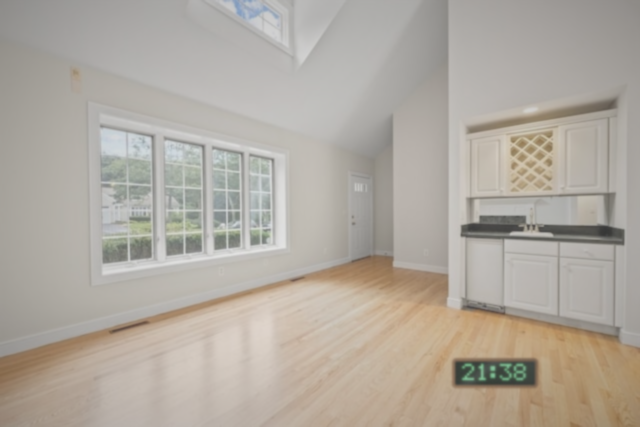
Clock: 21,38
